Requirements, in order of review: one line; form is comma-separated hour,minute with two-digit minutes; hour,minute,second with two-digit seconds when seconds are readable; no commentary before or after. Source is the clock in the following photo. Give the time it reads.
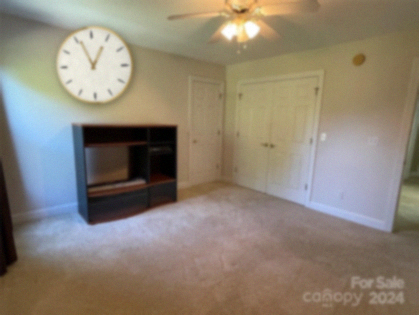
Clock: 12,56
